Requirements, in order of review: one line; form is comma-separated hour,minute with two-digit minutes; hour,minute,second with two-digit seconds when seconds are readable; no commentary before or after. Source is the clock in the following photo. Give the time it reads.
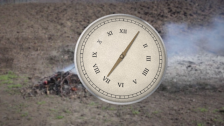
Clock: 7,05
